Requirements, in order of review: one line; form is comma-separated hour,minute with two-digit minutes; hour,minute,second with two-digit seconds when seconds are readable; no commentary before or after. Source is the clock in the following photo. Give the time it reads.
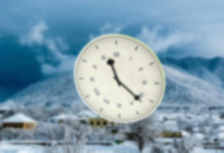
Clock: 11,22
